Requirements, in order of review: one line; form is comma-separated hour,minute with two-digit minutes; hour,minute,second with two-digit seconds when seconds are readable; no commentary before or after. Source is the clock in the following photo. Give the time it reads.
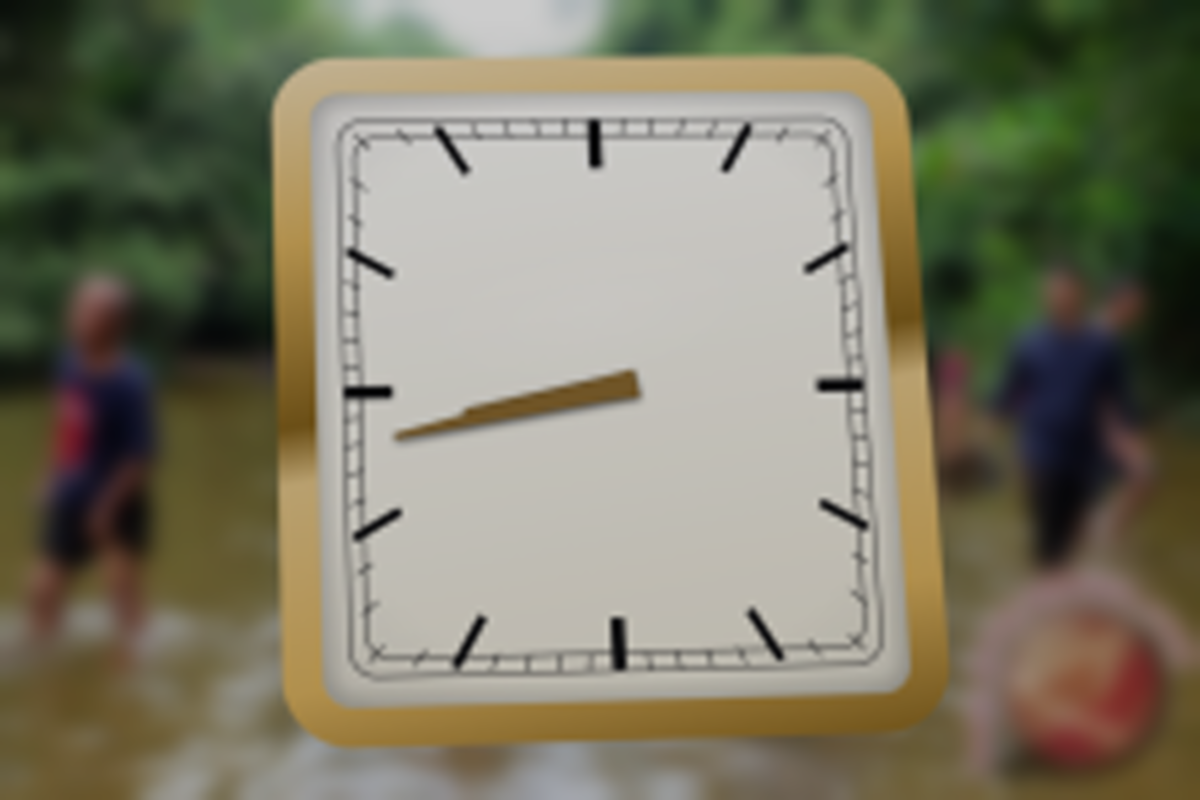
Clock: 8,43
